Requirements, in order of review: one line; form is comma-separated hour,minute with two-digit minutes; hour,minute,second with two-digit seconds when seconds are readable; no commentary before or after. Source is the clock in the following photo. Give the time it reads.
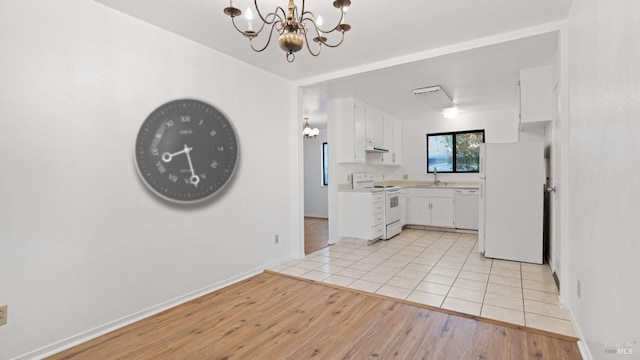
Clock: 8,28
